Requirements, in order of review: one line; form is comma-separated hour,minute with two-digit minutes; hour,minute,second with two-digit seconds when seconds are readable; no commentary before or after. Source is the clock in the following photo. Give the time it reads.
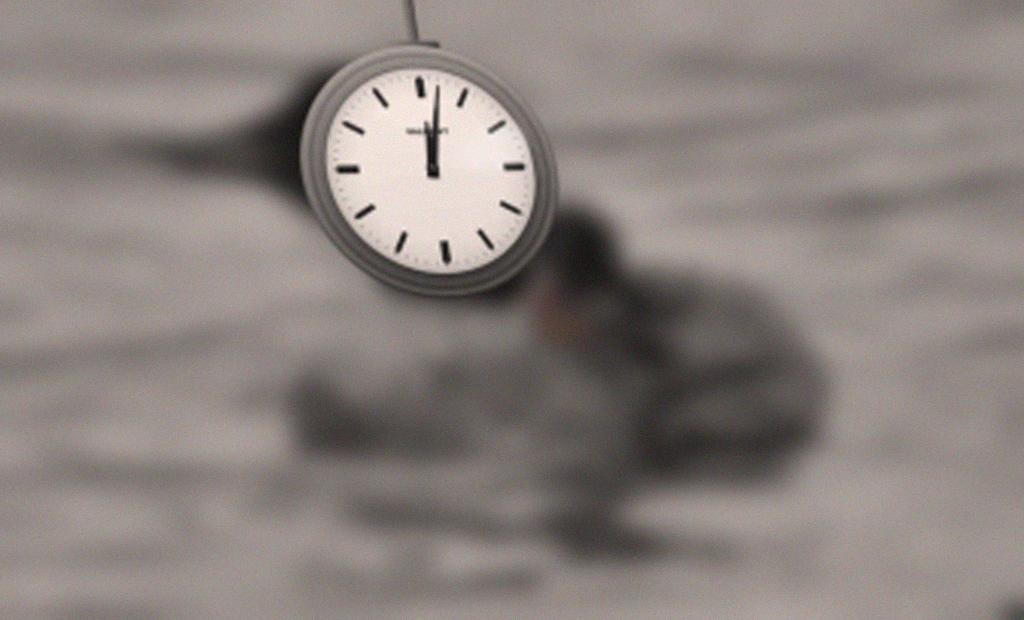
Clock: 12,02
